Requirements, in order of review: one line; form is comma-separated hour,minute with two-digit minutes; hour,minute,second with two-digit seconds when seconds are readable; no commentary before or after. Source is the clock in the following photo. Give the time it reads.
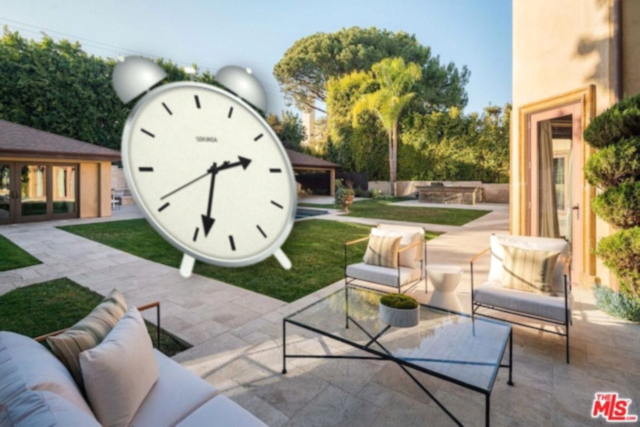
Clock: 2,33,41
